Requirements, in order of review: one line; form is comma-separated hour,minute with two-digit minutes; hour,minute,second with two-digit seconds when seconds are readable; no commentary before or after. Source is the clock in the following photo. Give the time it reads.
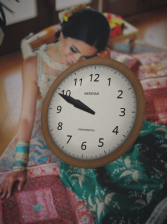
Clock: 9,49
